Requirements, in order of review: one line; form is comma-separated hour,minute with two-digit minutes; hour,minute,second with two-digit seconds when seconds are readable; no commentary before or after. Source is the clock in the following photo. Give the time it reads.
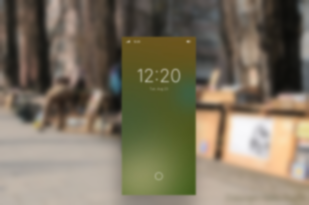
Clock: 12,20
